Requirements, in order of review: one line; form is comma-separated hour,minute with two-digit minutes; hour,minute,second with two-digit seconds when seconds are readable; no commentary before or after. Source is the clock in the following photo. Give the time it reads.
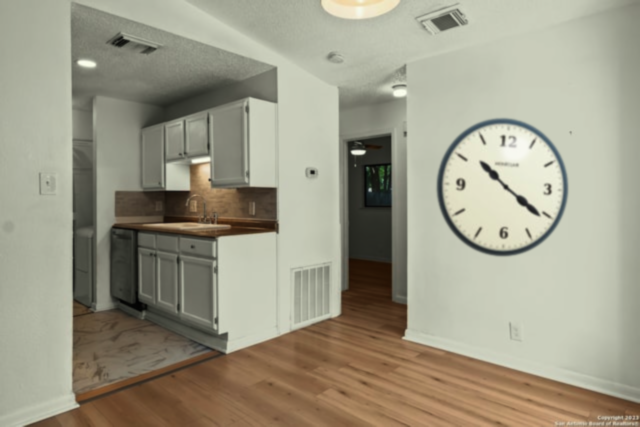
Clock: 10,21
